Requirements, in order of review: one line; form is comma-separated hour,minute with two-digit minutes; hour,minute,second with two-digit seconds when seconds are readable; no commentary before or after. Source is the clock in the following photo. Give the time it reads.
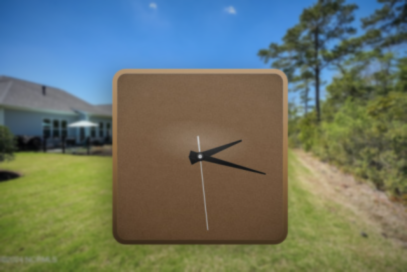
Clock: 2,17,29
